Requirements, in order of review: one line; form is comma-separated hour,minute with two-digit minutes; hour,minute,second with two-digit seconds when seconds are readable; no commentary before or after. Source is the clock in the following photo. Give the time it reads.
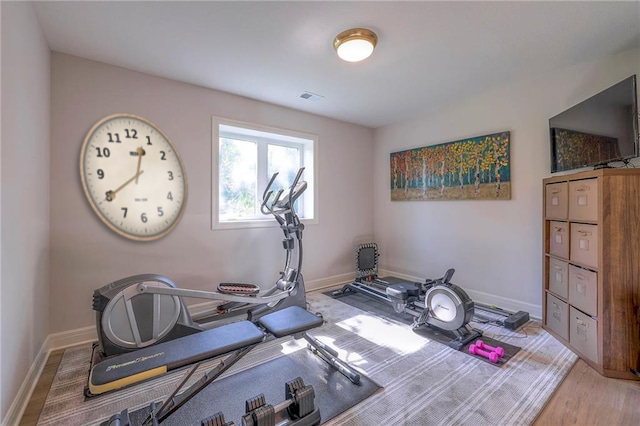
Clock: 12,40
